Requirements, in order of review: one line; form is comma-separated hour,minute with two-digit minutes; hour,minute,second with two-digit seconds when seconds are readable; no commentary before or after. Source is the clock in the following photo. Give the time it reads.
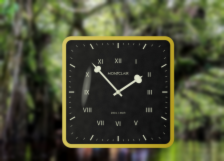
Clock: 1,53
